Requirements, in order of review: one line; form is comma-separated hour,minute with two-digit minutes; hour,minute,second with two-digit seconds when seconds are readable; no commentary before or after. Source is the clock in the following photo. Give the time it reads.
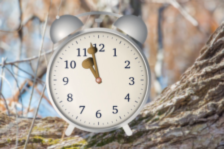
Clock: 10,58
